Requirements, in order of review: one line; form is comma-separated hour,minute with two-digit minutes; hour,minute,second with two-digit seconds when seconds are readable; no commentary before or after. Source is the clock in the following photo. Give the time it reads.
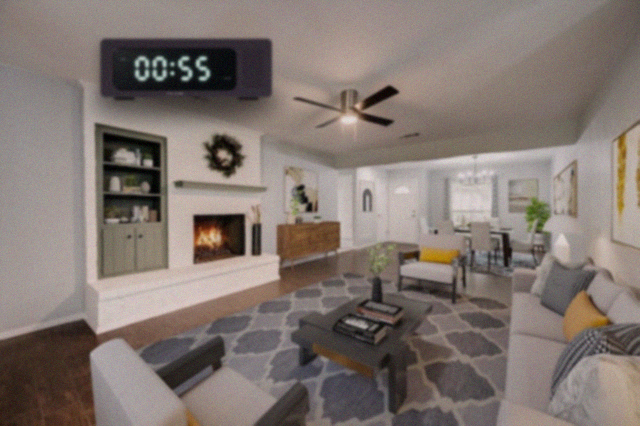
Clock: 0,55
